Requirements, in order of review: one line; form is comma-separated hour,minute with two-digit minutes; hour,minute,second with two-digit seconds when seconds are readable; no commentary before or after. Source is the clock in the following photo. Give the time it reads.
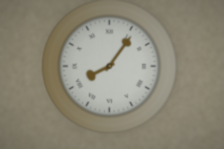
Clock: 8,06
